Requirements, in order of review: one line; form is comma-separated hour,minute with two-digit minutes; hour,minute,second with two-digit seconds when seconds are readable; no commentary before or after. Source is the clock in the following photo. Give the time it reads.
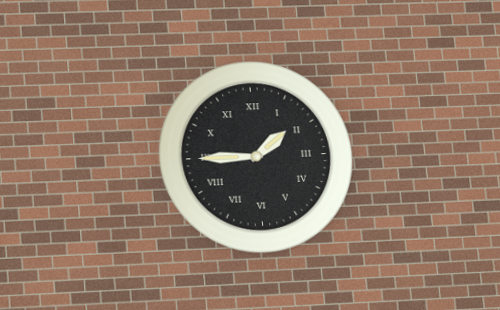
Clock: 1,45
